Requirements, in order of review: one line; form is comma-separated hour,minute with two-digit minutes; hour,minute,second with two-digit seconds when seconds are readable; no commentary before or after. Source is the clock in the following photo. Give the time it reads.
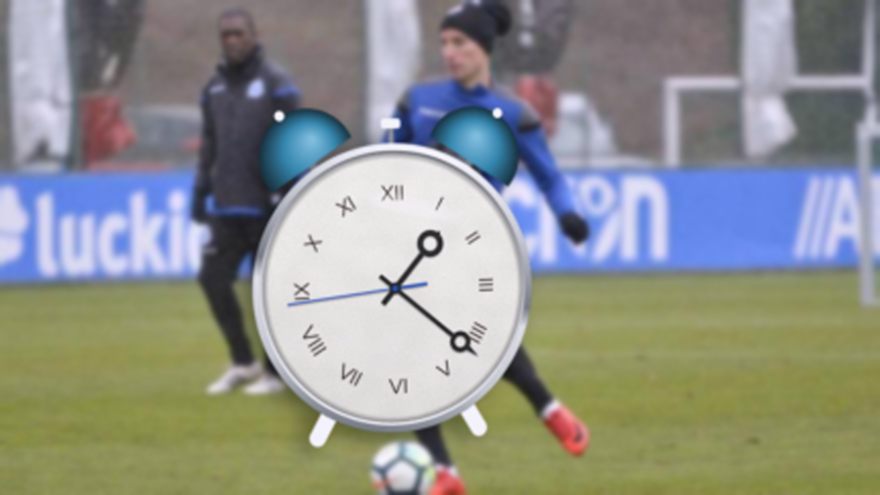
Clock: 1,21,44
